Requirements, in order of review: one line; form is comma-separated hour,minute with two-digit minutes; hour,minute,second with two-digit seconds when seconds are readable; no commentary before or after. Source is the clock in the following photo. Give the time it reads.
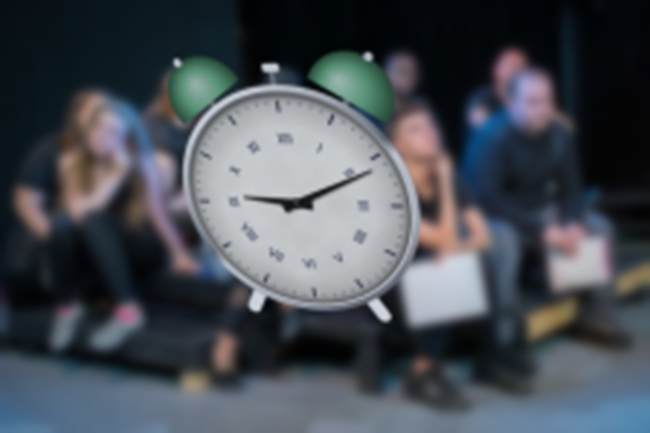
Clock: 9,11
